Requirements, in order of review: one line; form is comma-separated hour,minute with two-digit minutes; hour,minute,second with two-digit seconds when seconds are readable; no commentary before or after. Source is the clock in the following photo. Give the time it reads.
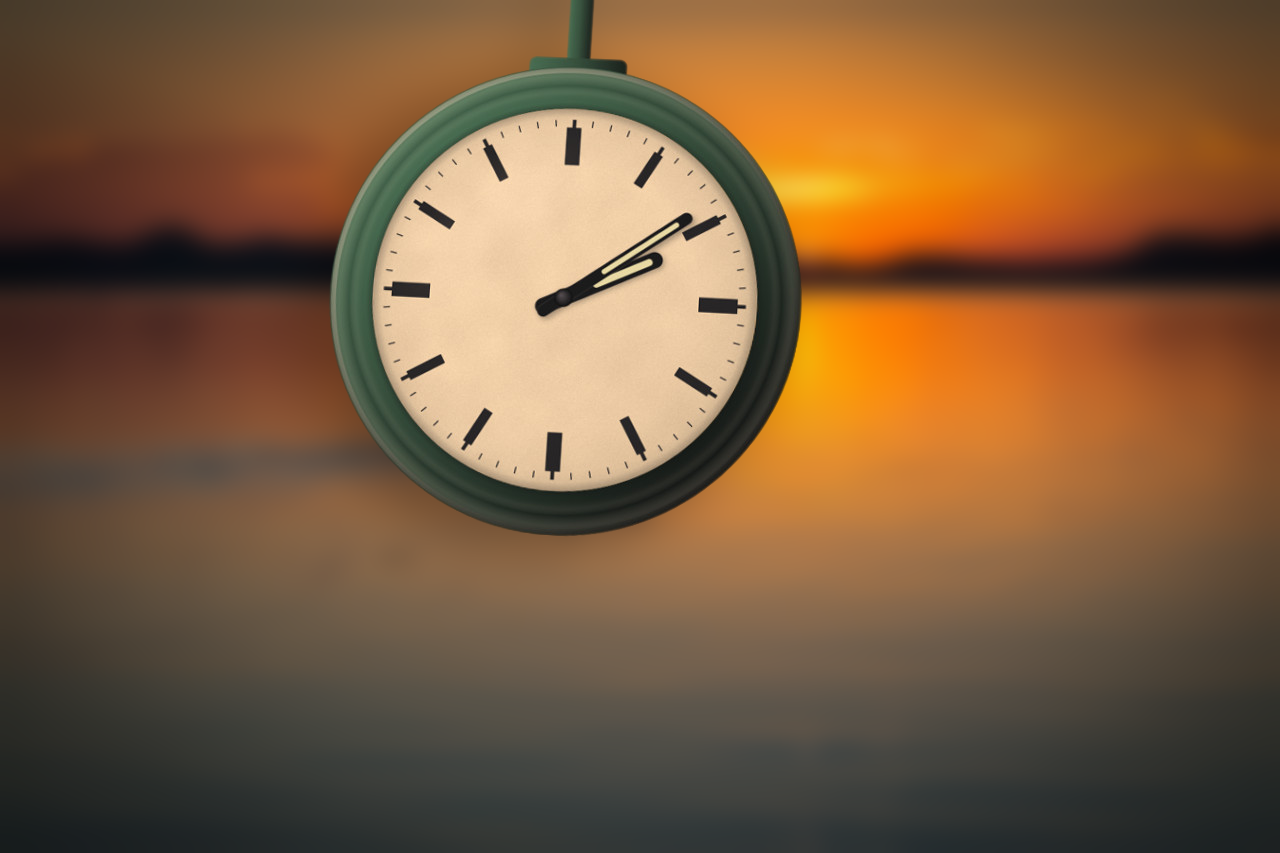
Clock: 2,09
